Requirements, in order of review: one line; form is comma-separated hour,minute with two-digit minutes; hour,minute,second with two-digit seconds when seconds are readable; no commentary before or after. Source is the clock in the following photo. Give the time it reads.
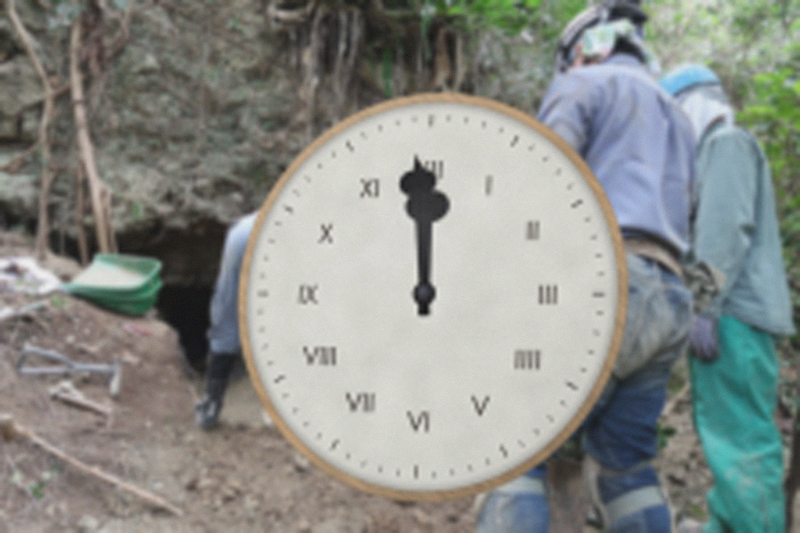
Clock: 11,59
